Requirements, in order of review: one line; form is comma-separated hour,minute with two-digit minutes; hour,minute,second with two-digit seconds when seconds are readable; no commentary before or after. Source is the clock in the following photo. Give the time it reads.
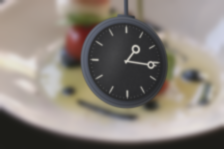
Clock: 1,16
